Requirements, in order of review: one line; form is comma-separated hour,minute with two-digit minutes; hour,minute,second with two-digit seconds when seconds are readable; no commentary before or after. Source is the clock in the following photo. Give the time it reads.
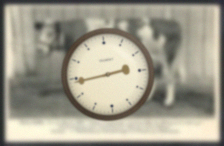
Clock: 2,44
